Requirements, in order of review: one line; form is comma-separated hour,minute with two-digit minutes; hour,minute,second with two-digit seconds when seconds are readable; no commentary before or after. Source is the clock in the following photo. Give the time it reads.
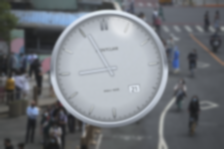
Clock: 8,56
